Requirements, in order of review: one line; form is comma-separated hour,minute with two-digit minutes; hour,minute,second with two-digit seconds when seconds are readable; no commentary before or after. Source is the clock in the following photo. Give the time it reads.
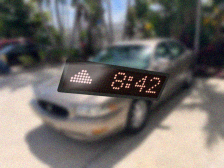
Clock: 8,42
